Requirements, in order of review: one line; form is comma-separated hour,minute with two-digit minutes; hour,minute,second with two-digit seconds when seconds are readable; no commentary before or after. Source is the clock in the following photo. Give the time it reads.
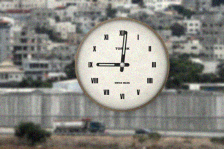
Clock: 9,01
